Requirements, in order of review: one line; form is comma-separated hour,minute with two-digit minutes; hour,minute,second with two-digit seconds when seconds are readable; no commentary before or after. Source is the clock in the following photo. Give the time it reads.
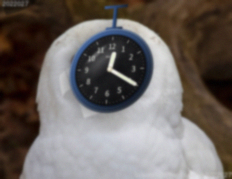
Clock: 12,20
